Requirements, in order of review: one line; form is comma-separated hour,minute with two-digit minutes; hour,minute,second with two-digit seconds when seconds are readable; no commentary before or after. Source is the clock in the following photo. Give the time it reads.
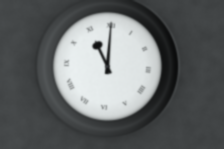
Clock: 11,00
